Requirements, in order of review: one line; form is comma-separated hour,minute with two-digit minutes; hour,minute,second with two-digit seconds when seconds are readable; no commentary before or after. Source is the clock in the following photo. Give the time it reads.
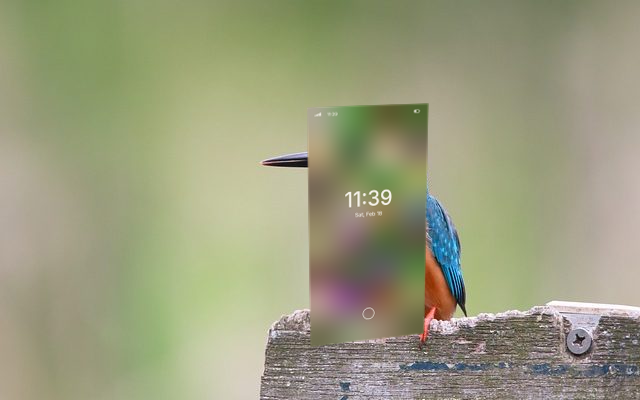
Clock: 11,39
